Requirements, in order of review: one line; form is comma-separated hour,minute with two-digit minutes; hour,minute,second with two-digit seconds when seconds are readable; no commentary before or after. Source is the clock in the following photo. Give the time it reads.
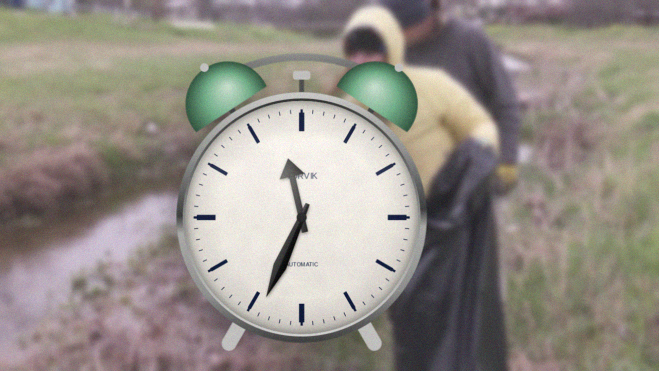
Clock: 11,34
